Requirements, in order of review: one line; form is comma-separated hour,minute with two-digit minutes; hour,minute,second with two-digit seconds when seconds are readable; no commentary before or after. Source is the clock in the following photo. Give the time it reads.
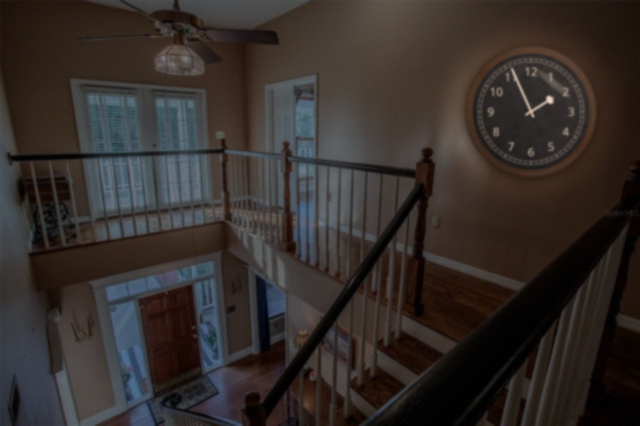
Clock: 1,56
